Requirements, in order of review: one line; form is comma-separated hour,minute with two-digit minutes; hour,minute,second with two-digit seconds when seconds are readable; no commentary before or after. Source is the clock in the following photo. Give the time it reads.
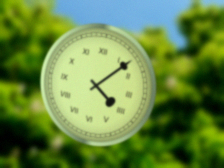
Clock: 4,07
